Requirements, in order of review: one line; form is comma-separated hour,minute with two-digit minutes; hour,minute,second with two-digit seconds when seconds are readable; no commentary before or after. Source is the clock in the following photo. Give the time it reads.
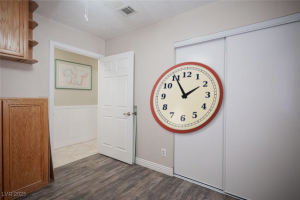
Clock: 1,55
